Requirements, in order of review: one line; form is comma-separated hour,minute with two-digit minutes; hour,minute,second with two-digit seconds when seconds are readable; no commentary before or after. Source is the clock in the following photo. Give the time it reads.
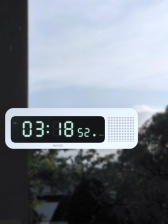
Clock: 3,18,52
